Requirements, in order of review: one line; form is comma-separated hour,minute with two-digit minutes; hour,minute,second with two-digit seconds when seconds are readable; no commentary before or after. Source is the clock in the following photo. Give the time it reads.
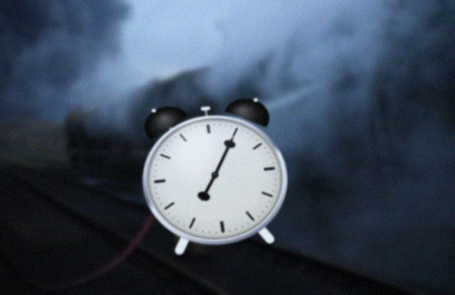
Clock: 7,05
